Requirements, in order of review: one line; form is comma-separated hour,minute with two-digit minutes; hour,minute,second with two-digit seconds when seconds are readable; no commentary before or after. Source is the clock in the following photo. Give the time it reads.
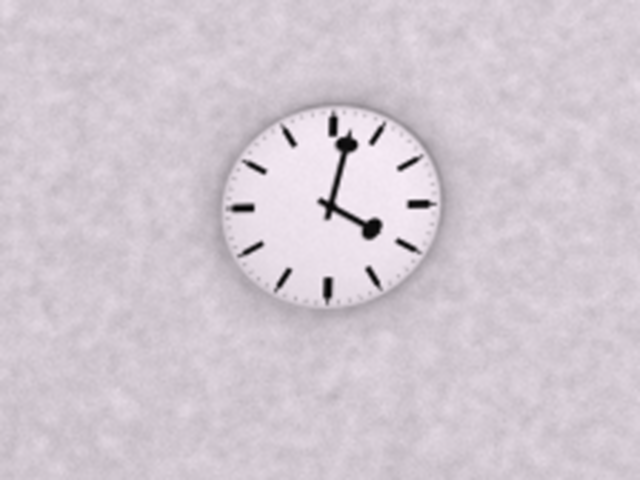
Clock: 4,02
